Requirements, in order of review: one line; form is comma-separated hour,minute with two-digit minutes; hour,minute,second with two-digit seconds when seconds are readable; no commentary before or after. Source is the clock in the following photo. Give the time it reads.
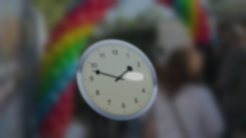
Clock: 1,48
